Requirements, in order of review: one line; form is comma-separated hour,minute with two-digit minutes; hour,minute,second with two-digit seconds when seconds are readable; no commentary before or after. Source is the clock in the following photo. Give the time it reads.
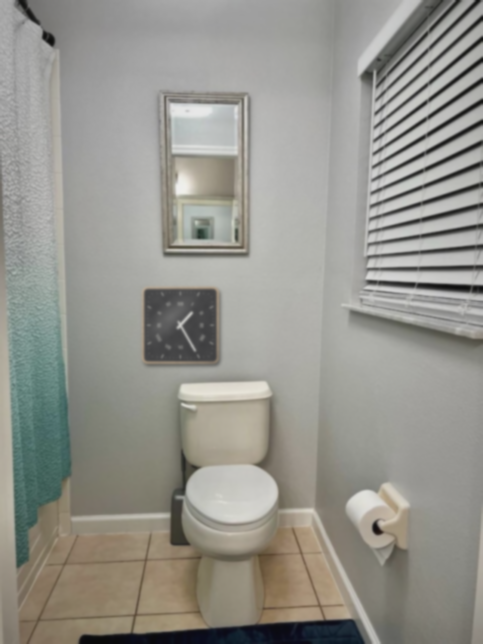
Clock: 1,25
